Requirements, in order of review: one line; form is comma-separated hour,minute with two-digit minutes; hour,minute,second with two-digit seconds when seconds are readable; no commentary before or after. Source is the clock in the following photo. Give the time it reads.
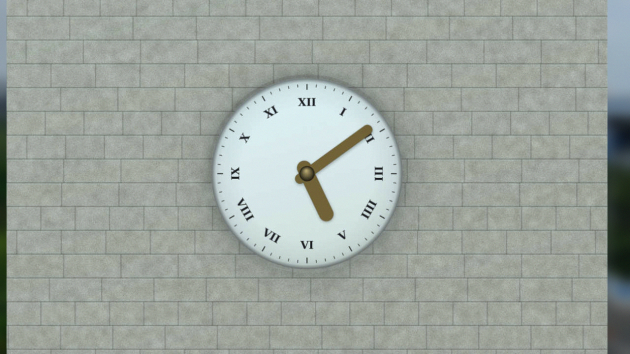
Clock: 5,09
